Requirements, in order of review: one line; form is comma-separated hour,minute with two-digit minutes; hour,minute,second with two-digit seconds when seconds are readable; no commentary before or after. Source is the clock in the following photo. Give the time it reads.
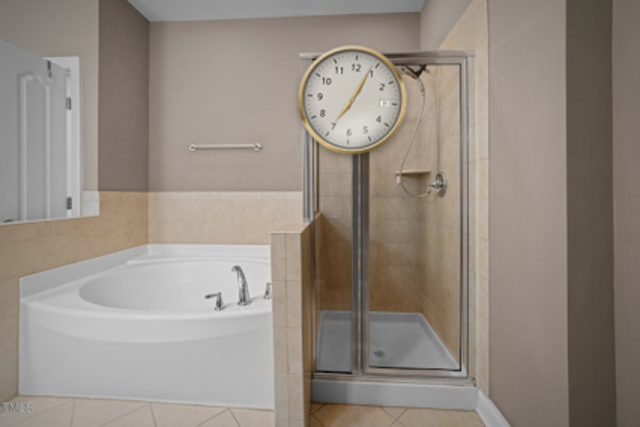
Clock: 7,04
